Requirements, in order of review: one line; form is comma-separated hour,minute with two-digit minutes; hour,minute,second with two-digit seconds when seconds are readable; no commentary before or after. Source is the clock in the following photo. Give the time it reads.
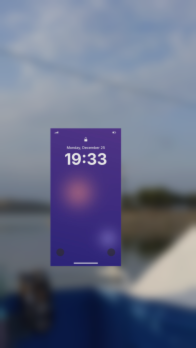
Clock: 19,33
